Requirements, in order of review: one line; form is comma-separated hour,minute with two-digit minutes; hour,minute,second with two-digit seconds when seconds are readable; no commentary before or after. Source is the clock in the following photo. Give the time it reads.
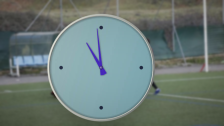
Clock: 10,59
